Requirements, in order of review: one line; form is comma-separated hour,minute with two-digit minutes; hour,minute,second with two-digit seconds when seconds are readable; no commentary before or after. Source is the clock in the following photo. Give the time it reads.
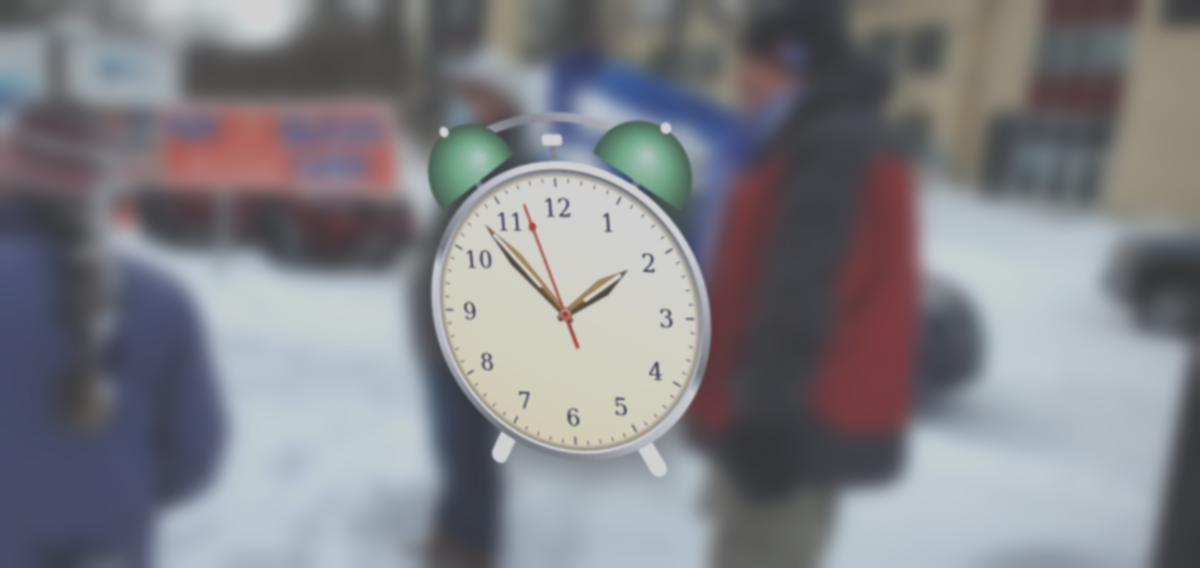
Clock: 1,52,57
